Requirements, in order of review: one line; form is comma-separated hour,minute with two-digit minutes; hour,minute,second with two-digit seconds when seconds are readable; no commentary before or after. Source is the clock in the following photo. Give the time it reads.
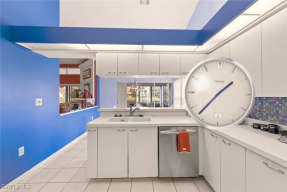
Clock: 1,37
